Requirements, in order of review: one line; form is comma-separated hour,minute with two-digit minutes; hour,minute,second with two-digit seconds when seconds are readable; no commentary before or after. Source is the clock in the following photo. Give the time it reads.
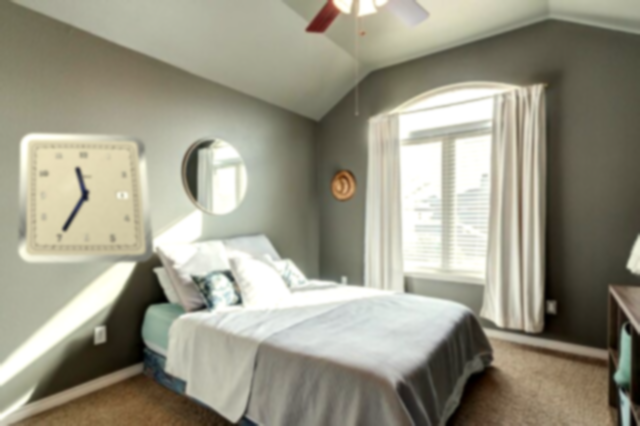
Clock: 11,35
